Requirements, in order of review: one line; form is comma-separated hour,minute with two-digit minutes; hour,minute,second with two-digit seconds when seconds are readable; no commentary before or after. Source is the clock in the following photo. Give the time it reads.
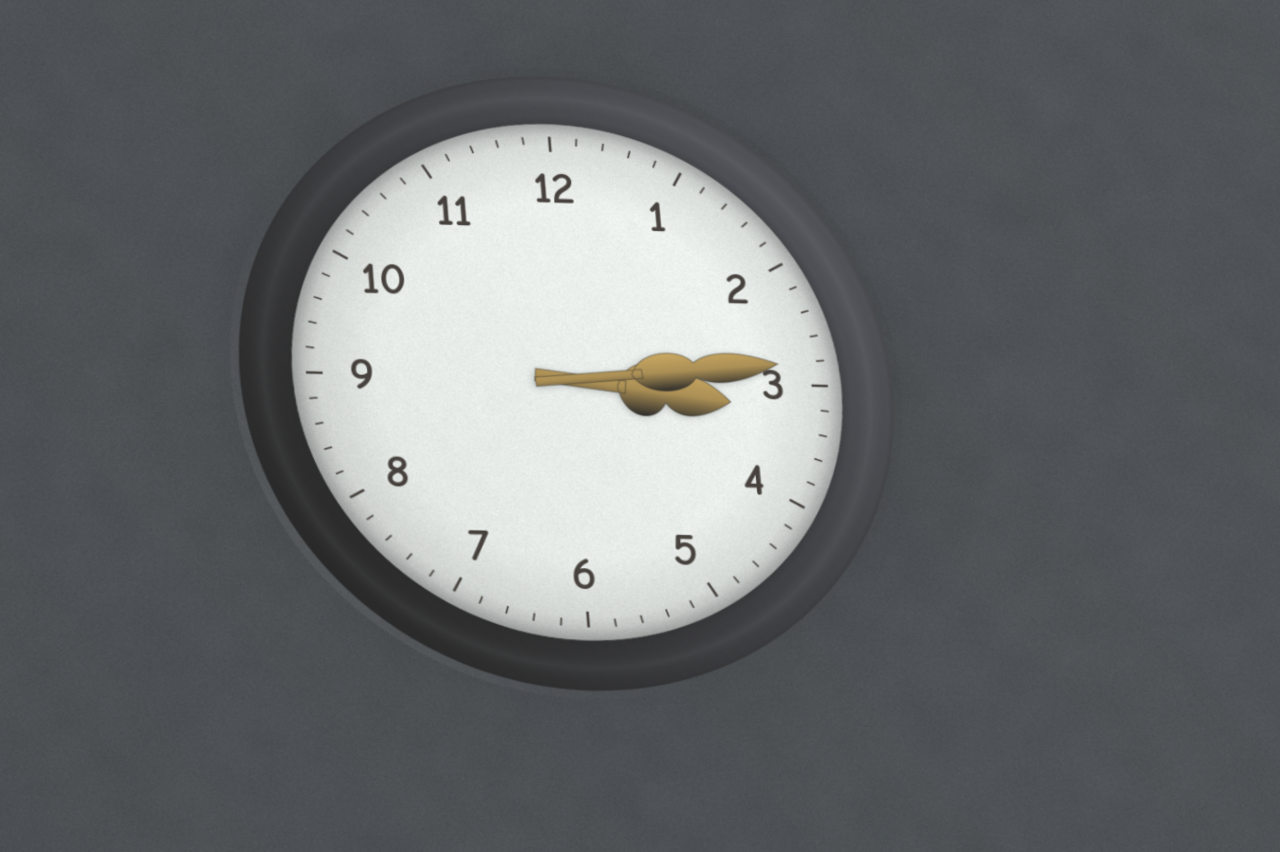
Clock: 3,14
